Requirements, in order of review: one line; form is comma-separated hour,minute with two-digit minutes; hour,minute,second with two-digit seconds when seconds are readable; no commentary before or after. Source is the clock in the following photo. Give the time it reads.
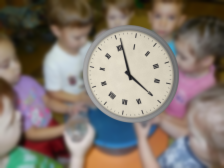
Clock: 5,01
